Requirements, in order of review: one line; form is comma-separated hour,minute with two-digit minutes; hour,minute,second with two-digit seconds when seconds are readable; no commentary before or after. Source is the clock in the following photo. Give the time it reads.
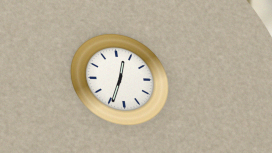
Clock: 12,34
